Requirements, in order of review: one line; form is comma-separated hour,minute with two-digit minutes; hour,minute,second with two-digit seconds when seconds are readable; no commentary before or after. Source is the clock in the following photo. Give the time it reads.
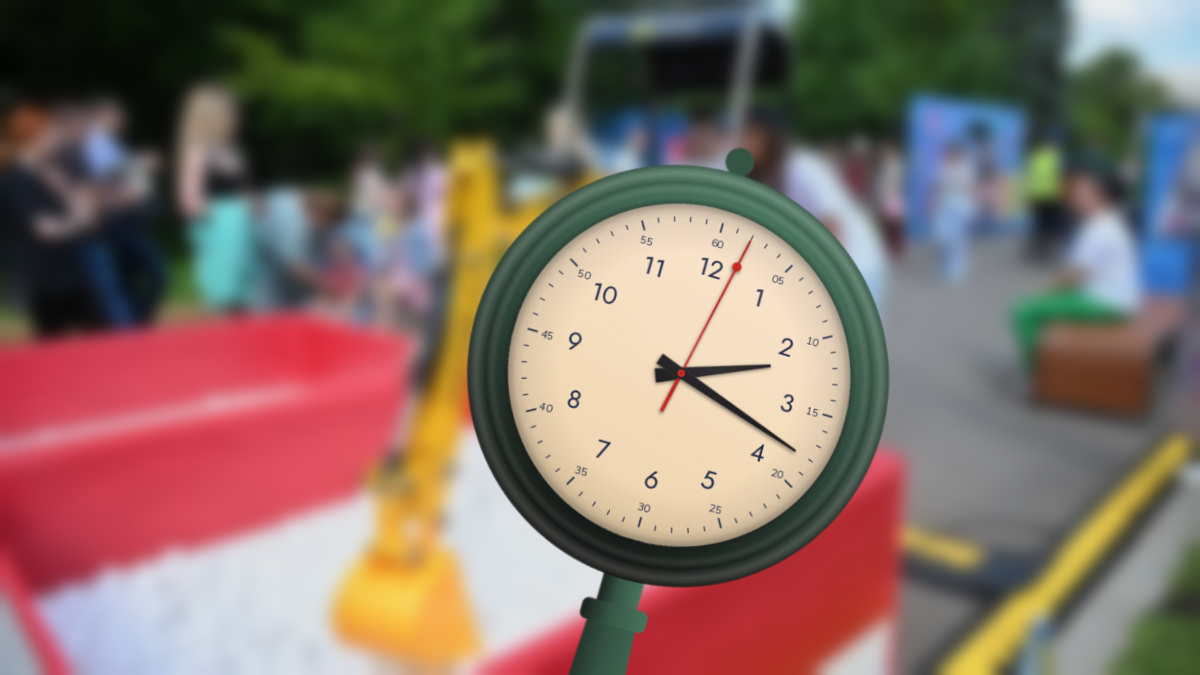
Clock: 2,18,02
